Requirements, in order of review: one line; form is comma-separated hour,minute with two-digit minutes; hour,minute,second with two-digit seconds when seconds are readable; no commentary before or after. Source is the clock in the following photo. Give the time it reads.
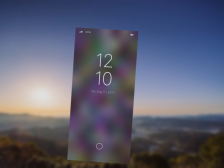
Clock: 12,10
